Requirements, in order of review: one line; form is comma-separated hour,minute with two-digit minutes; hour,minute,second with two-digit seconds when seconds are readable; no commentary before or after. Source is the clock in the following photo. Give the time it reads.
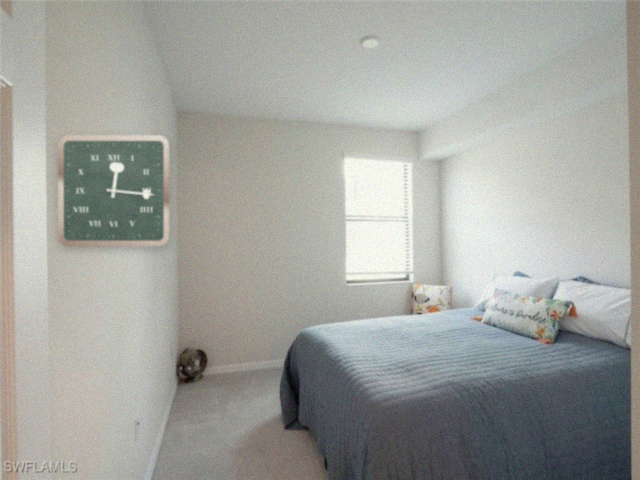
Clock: 12,16
